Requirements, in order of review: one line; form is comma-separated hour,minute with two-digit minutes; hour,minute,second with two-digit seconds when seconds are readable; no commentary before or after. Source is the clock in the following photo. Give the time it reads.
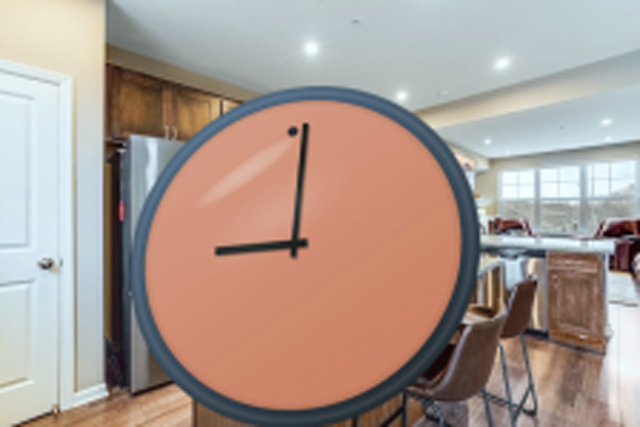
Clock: 9,01
